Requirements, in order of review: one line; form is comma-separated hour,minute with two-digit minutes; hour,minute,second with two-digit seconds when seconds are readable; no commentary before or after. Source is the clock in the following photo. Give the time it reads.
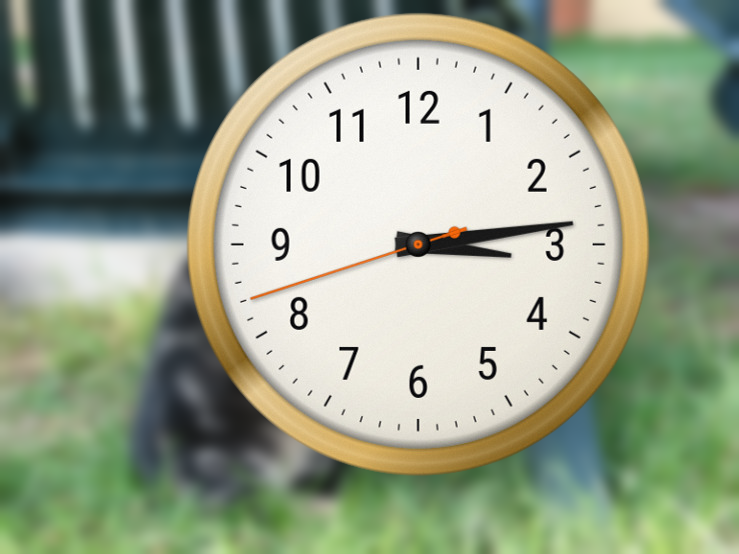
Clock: 3,13,42
